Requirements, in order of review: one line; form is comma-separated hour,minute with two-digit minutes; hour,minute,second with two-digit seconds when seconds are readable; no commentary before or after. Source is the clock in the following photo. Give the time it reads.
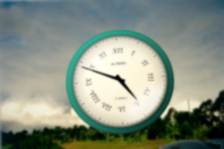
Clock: 4,49
